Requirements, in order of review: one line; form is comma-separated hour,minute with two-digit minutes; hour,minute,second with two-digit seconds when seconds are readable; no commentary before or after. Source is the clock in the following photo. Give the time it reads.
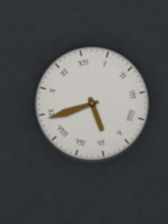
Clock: 5,44
